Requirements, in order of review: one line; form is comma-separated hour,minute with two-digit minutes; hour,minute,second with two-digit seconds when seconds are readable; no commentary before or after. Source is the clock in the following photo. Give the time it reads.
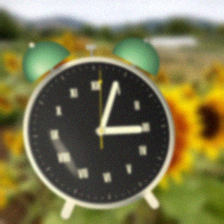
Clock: 3,04,01
